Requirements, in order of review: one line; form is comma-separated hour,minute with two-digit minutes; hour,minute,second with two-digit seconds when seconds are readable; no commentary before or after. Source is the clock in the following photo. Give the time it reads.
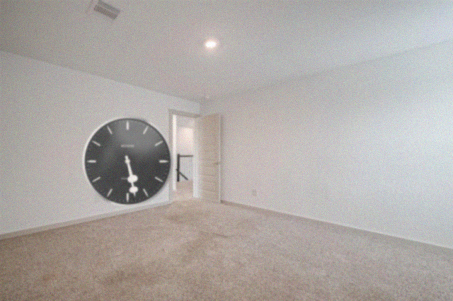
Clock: 5,28
